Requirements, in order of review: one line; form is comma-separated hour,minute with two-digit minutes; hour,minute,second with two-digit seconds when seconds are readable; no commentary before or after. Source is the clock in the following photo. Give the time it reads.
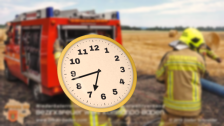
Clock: 6,43
